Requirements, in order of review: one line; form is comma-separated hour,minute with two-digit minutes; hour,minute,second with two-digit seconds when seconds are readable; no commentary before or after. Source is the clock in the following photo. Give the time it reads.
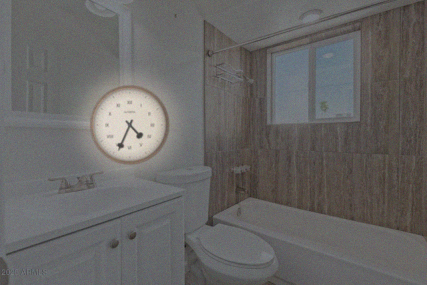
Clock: 4,34
